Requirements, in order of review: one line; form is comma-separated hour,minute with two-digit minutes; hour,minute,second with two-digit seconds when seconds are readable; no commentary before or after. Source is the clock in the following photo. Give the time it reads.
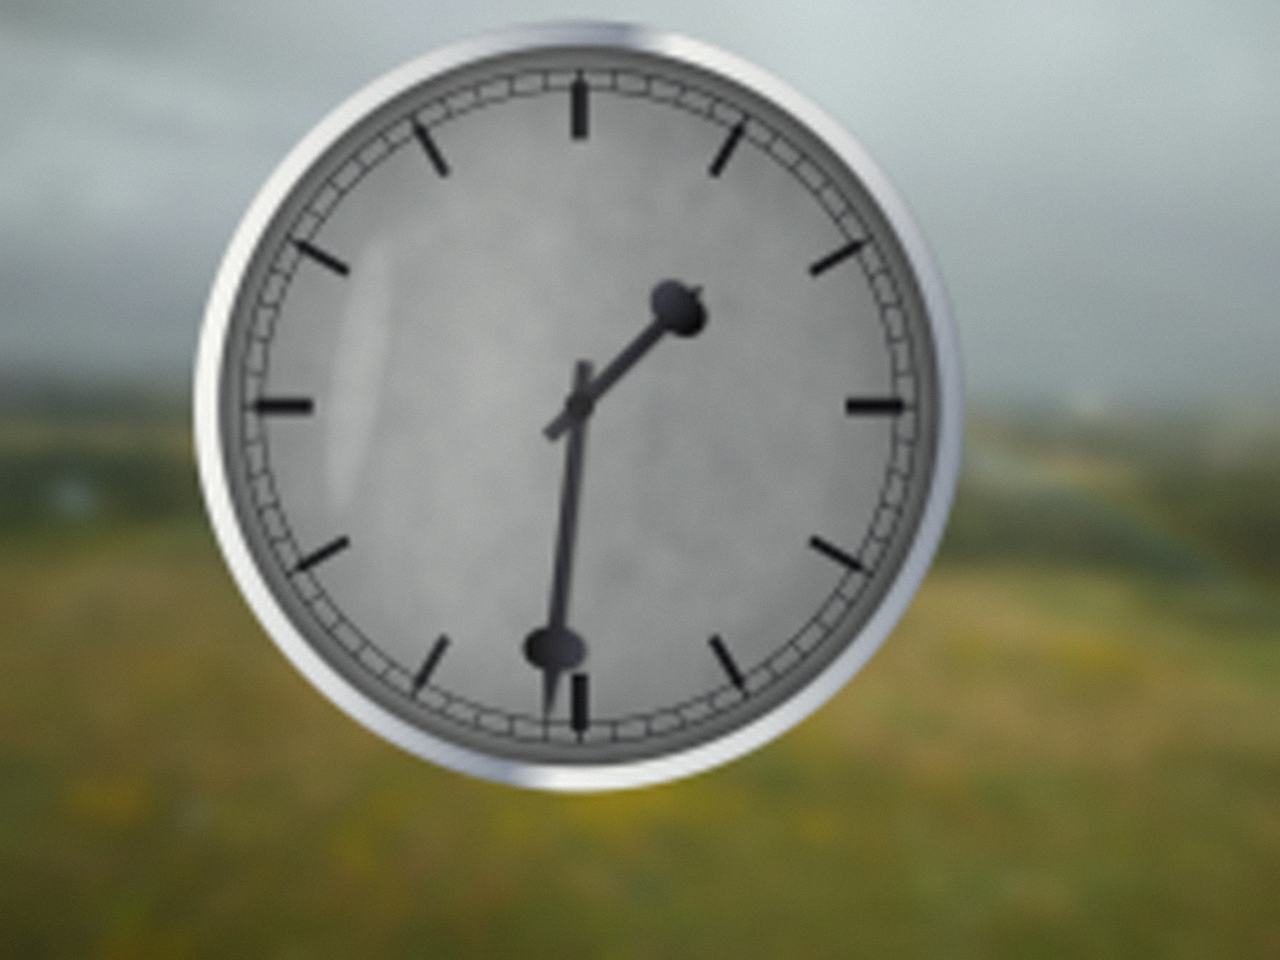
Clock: 1,31
